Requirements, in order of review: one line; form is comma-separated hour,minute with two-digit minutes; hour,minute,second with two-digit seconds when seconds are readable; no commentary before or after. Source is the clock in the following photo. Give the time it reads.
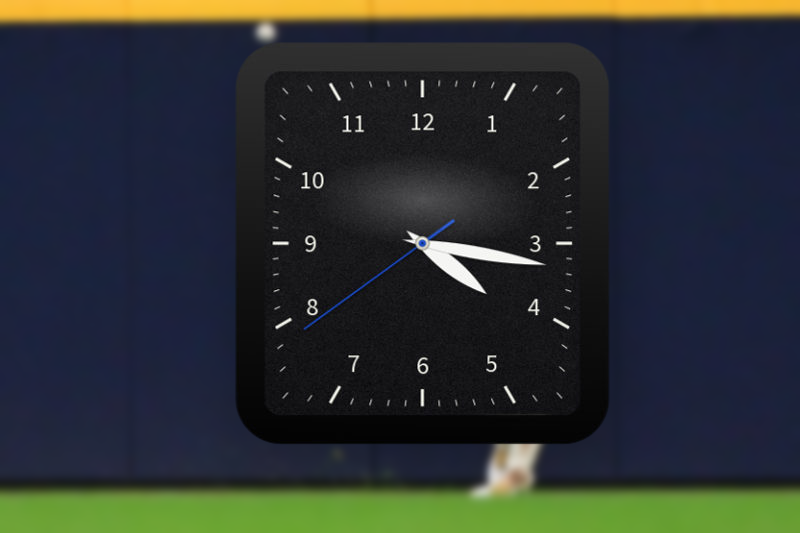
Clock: 4,16,39
